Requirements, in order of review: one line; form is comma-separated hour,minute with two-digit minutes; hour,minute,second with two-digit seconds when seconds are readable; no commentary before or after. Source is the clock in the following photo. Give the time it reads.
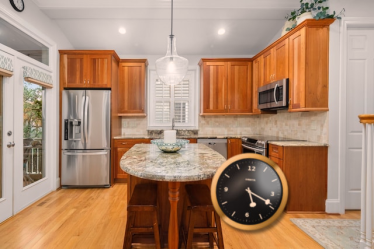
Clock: 5,19
